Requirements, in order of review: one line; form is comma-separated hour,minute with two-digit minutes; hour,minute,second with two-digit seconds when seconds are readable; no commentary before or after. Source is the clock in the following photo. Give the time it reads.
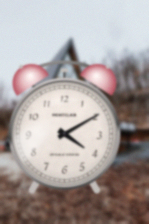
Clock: 4,10
